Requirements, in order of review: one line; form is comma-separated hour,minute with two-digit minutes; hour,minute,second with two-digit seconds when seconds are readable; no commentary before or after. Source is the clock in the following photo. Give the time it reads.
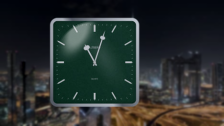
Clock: 11,03
